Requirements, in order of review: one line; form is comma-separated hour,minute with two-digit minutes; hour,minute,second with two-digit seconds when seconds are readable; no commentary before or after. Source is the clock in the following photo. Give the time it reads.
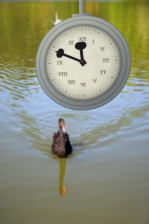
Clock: 11,49
